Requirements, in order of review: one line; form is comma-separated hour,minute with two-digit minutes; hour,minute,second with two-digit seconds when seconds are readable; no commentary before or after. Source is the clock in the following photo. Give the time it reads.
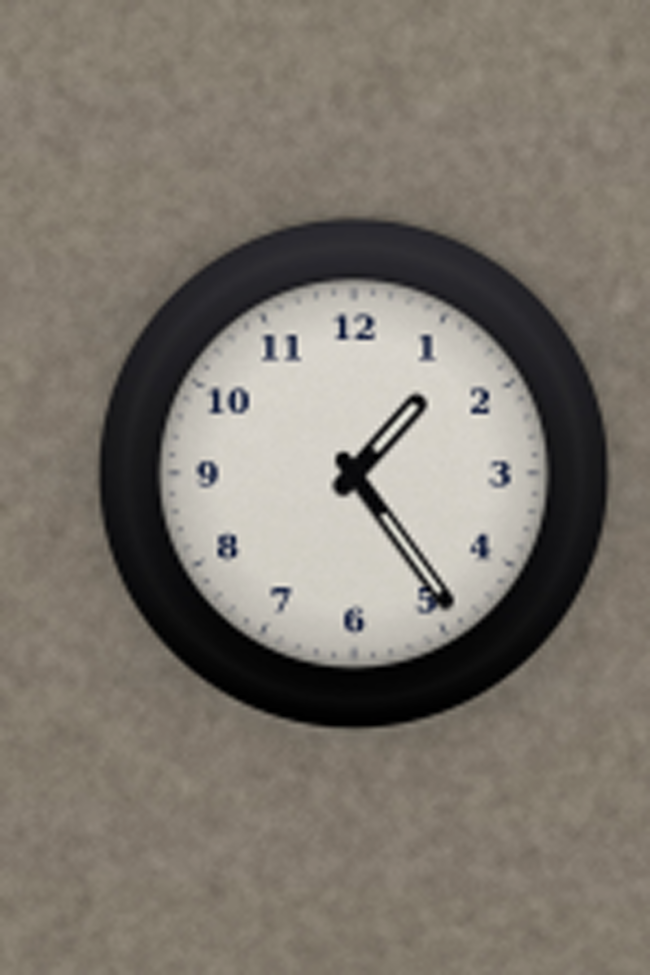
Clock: 1,24
